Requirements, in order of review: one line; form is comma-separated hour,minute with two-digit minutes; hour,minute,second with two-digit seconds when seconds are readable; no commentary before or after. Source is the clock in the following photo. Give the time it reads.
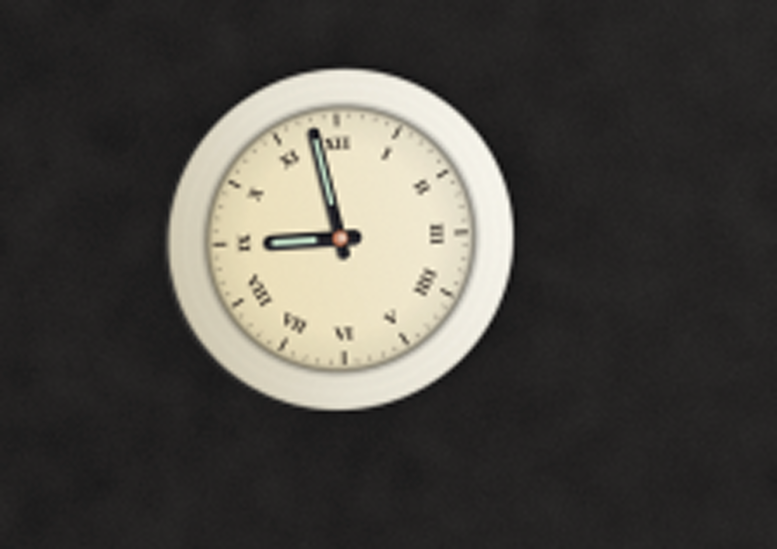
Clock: 8,58
